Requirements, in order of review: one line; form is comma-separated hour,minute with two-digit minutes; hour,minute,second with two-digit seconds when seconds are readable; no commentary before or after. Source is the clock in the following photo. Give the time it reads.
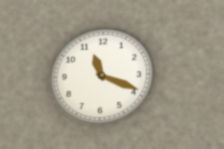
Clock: 11,19
